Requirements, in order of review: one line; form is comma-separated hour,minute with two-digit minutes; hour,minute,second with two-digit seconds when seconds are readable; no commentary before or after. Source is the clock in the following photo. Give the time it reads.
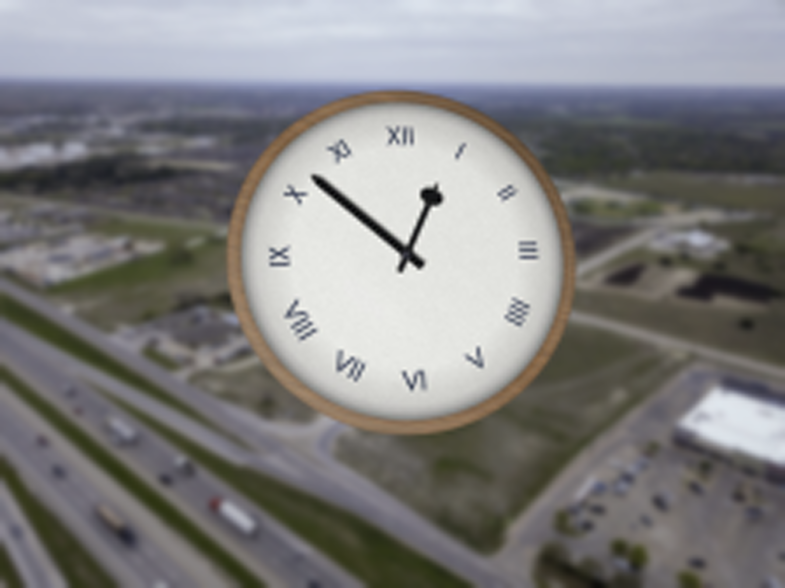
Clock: 12,52
